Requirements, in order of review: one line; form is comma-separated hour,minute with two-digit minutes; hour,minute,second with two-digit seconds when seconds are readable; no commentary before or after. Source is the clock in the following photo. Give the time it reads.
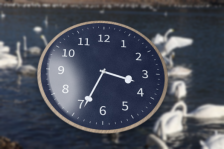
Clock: 3,34
